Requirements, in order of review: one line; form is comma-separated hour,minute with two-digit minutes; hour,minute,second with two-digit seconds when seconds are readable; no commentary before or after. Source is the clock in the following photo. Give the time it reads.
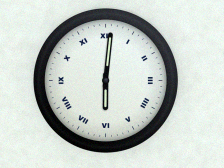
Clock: 6,01
